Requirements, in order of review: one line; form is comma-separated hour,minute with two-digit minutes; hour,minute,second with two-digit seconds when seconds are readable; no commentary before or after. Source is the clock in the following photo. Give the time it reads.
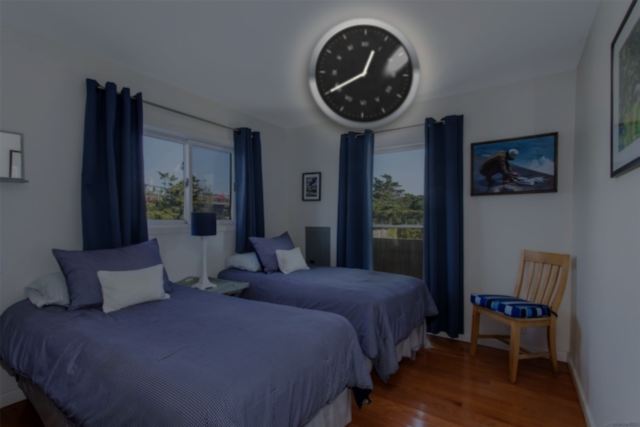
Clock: 12,40
